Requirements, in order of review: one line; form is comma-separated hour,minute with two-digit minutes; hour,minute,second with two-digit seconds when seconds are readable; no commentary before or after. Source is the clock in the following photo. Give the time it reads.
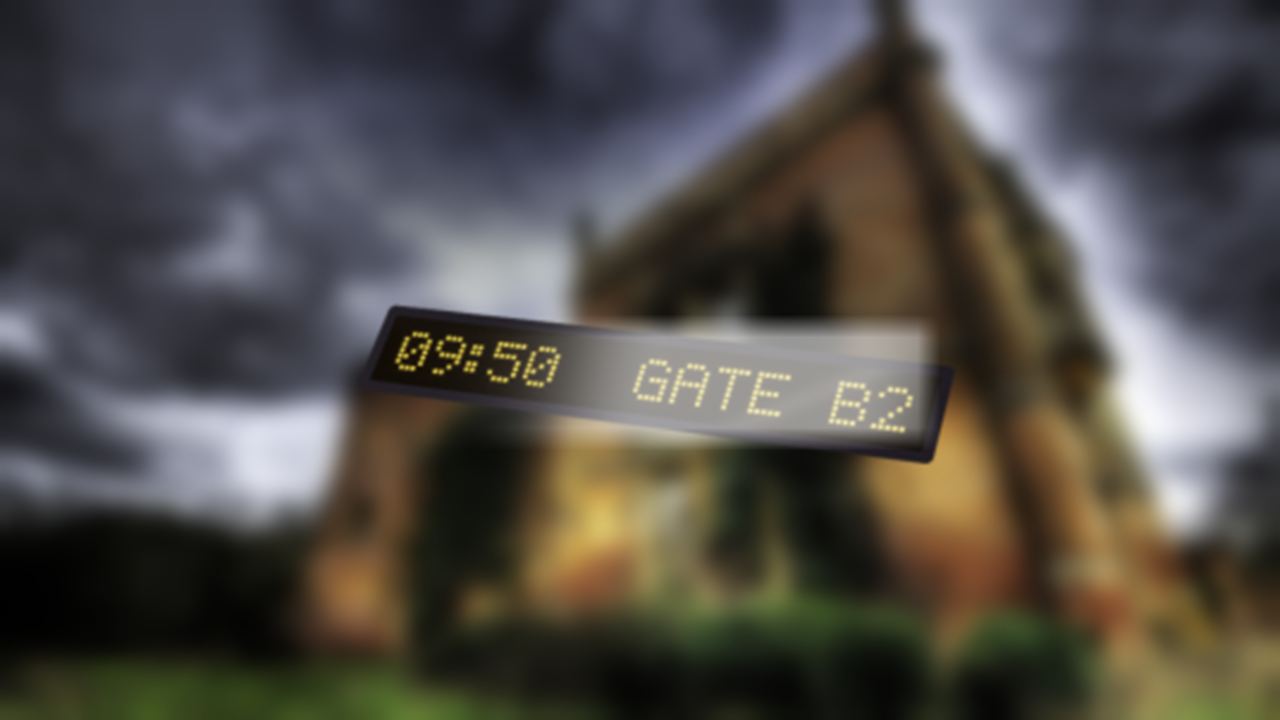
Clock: 9,50
